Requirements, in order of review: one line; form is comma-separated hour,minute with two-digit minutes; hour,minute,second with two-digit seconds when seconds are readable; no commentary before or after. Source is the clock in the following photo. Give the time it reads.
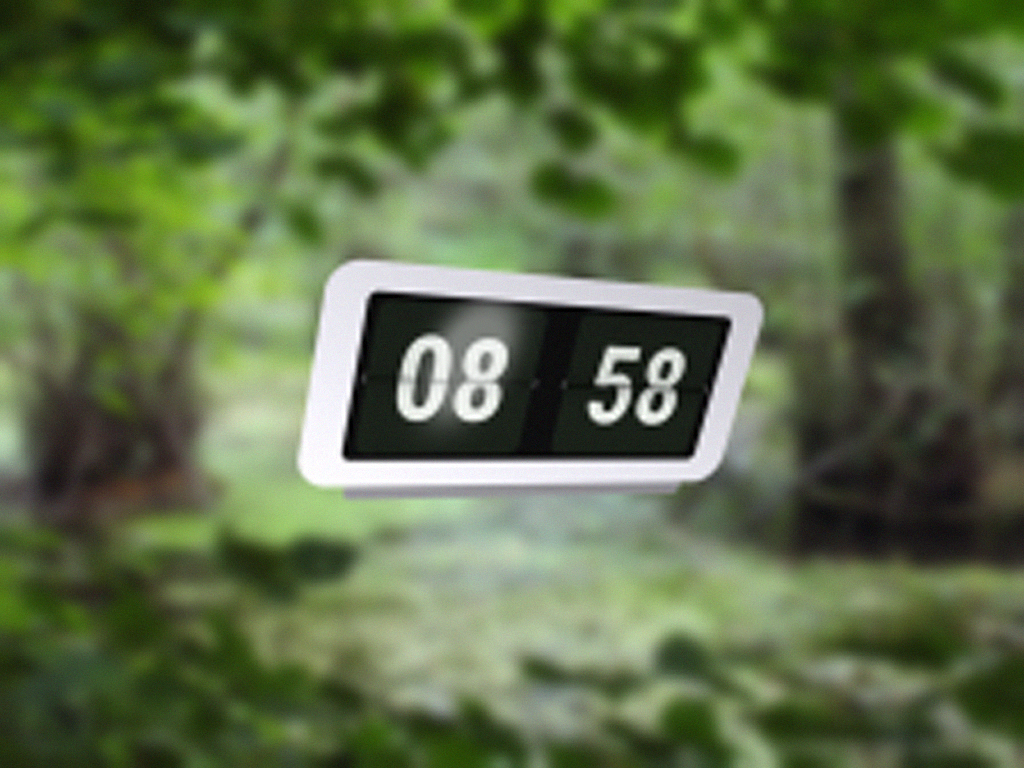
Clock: 8,58
